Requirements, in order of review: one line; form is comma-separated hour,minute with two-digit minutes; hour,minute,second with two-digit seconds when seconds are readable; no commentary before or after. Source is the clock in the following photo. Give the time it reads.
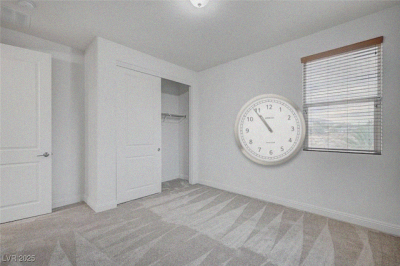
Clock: 10,54
